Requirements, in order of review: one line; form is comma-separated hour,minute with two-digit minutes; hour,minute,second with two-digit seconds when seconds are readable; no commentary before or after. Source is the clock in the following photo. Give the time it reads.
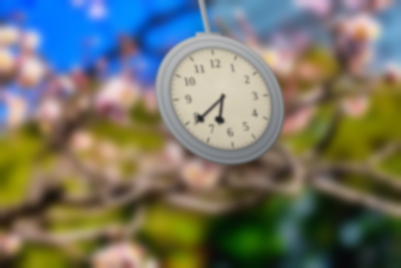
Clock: 6,39
